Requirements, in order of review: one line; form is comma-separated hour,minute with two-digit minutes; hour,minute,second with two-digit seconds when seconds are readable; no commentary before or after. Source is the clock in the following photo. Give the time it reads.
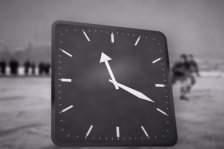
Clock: 11,19
